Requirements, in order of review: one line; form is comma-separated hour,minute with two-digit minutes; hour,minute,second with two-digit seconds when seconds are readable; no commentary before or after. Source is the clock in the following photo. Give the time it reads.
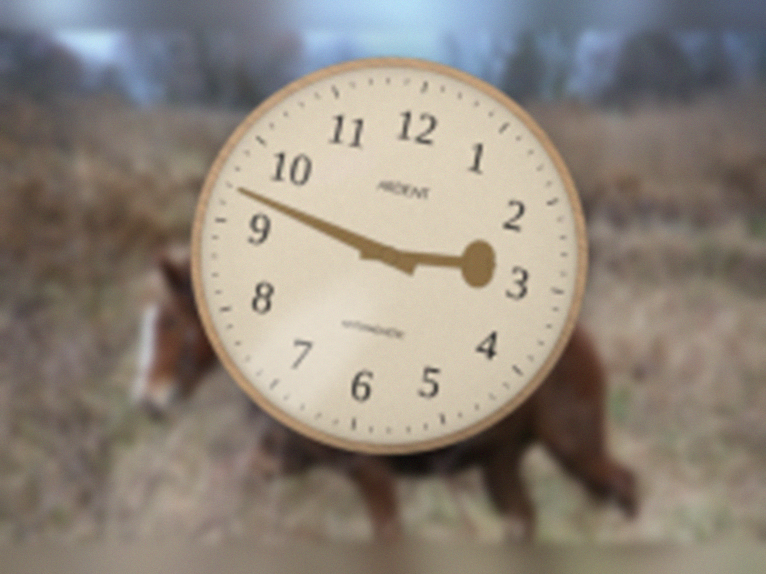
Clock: 2,47
